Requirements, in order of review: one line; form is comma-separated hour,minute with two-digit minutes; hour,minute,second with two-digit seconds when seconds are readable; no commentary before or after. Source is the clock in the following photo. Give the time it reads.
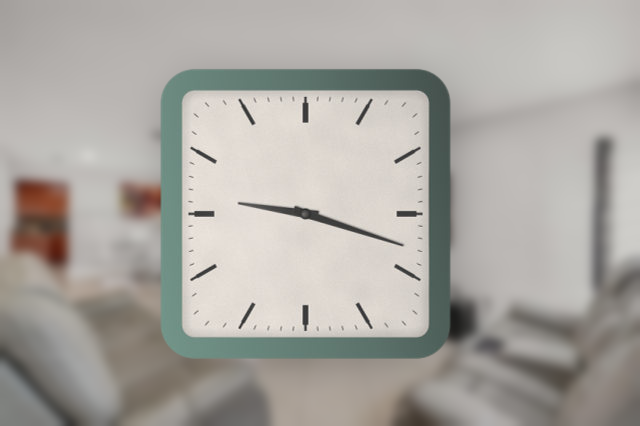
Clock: 9,18
